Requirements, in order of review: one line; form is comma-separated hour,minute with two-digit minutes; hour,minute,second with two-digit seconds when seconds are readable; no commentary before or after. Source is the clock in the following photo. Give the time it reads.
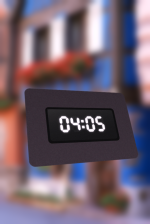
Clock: 4,05
